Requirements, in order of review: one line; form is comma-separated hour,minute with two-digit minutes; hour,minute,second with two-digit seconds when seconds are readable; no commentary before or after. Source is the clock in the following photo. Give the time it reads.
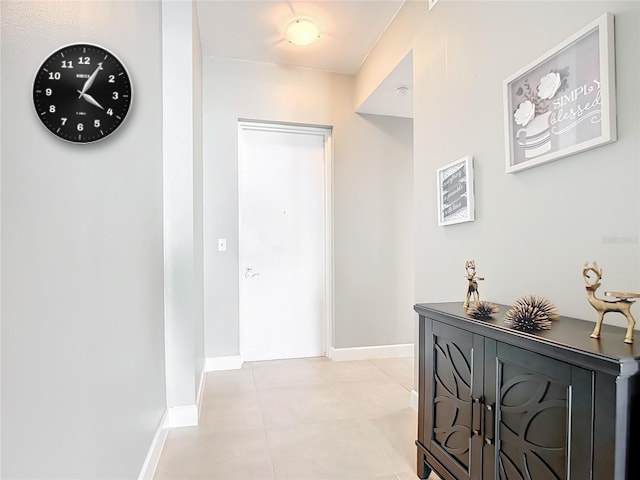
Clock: 4,05
